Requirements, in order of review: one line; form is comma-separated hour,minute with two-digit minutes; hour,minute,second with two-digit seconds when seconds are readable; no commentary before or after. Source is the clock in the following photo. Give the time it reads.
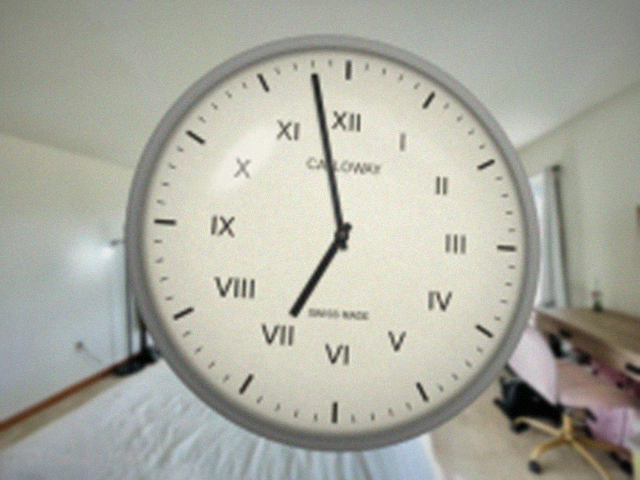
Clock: 6,58
